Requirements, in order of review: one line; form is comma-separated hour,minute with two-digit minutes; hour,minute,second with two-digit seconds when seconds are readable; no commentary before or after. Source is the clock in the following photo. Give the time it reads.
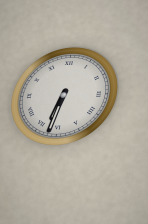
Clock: 6,32
